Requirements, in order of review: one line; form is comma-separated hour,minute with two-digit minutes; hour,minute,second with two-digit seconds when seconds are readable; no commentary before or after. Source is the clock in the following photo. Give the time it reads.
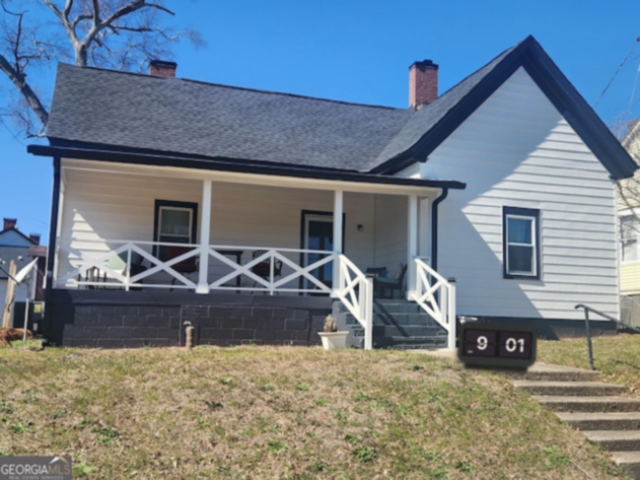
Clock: 9,01
